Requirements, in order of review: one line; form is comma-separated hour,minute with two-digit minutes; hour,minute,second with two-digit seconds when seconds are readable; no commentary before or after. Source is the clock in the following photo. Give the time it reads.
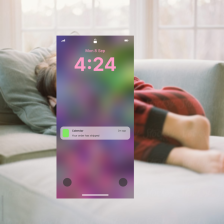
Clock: 4,24
